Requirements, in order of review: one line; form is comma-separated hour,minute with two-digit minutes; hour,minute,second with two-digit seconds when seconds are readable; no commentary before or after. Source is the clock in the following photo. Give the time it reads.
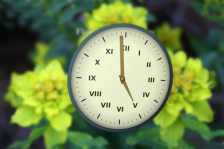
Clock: 4,59
